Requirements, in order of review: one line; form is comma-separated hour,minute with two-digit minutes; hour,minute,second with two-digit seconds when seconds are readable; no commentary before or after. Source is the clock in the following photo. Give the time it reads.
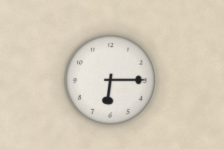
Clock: 6,15
